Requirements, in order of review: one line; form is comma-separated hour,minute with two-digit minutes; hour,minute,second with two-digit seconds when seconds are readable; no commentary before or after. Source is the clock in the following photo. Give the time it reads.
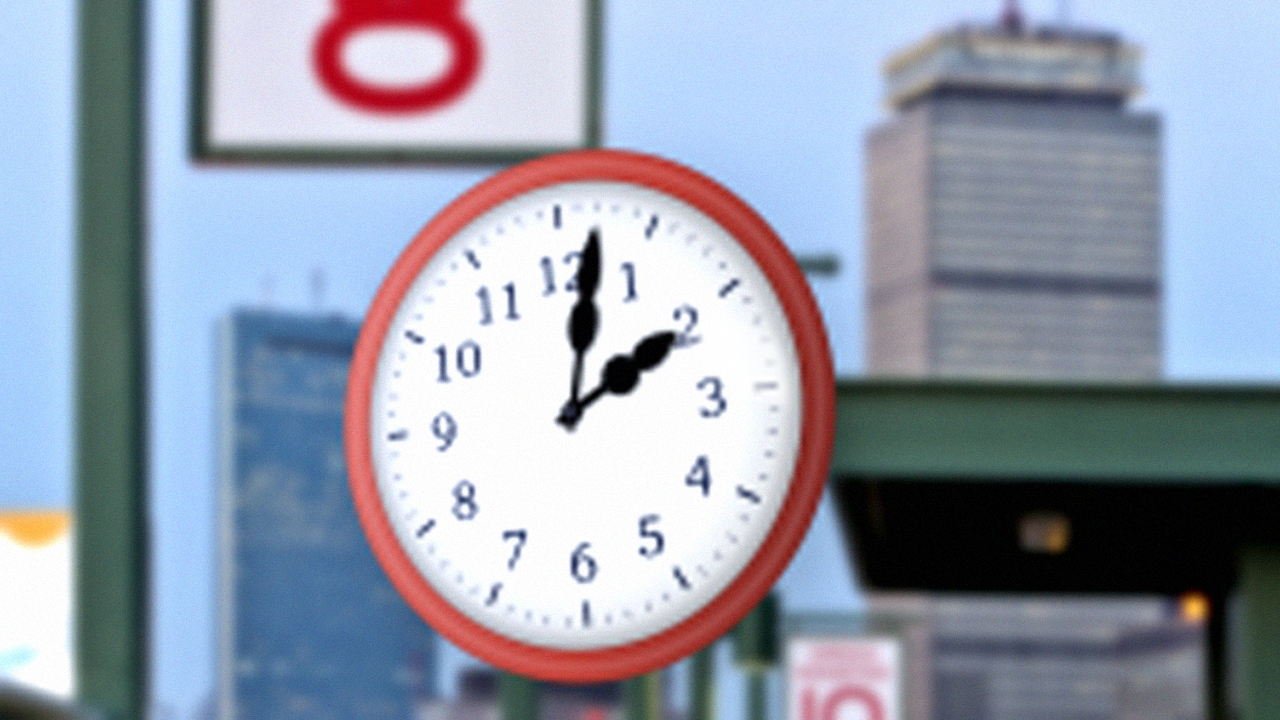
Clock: 2,02
